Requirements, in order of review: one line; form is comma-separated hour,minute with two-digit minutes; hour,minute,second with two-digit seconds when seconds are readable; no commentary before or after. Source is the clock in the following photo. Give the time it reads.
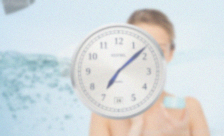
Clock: 7,08
